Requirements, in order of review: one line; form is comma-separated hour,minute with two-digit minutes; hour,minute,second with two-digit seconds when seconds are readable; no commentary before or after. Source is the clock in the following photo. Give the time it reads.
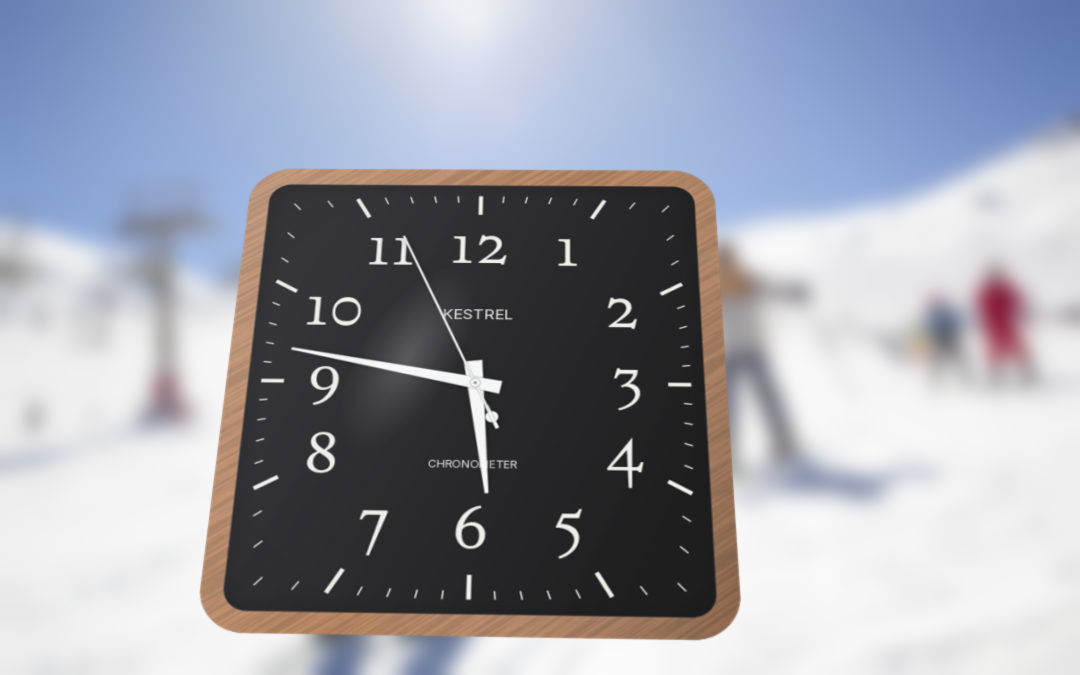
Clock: 5,46,56
